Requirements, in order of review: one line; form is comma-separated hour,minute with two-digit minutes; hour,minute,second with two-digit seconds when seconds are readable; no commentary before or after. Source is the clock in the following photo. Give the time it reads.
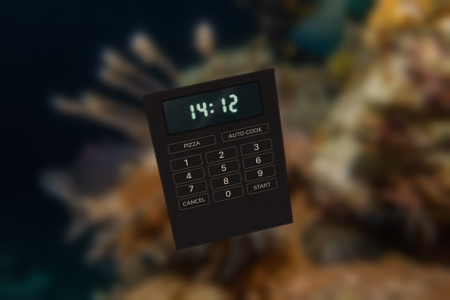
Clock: 14,12
